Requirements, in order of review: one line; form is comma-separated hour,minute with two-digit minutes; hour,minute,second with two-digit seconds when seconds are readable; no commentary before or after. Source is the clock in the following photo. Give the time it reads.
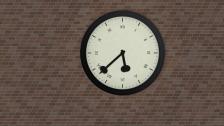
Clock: 5,38
